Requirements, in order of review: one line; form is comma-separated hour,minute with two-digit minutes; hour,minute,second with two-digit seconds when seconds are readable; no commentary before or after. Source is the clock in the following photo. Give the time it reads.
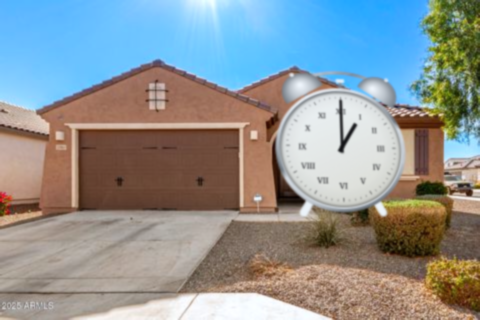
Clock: 1,00
